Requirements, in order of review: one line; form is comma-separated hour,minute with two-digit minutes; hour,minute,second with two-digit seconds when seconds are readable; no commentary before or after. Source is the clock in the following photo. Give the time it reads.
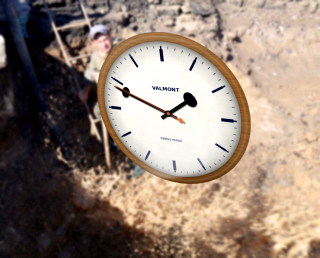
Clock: 1,48,49
